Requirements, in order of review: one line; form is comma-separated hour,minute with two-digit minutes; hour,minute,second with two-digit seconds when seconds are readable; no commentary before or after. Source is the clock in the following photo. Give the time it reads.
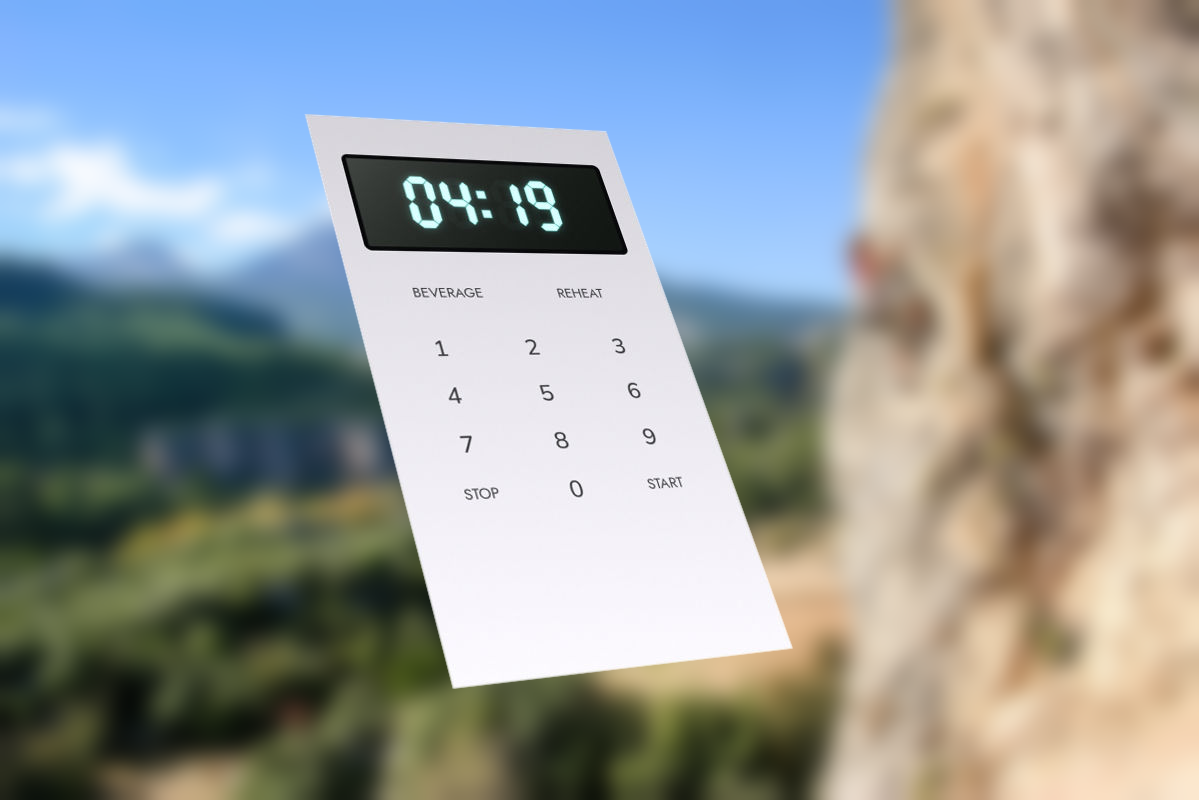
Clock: 4,19
